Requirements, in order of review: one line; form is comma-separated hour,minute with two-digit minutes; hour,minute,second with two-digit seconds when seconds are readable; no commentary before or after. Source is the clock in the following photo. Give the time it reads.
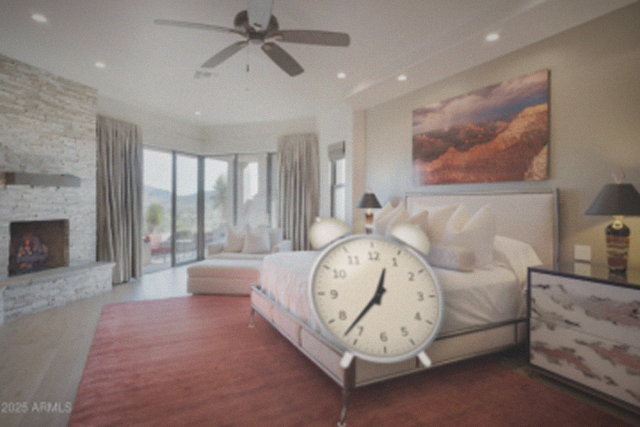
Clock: 12,37
